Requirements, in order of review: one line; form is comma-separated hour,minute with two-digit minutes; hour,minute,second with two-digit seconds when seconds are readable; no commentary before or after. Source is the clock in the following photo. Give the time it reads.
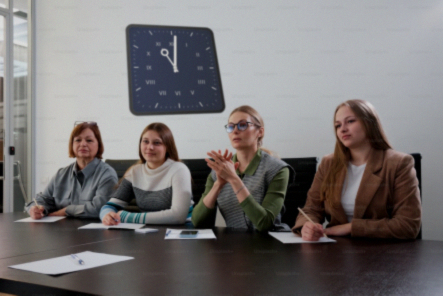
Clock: 11,01
